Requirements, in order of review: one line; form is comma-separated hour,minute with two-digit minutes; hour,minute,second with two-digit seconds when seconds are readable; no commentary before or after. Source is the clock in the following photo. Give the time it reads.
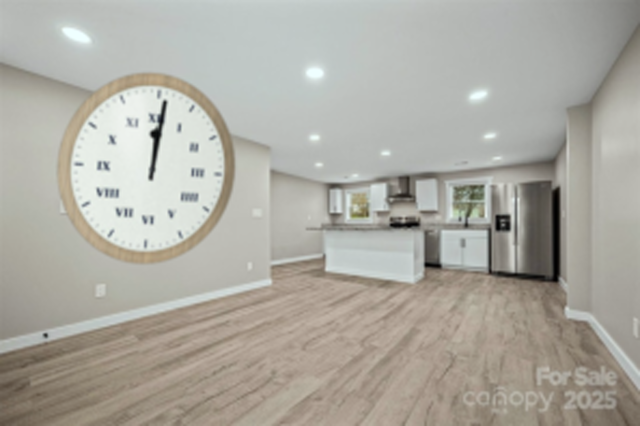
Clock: 12,01
